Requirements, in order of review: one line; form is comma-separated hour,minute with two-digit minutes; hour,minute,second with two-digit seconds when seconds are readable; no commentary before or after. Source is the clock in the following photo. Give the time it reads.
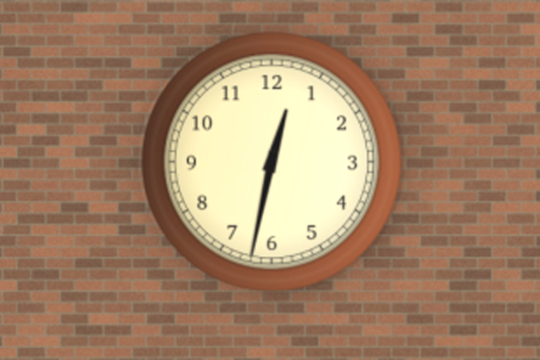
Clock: 12,32
